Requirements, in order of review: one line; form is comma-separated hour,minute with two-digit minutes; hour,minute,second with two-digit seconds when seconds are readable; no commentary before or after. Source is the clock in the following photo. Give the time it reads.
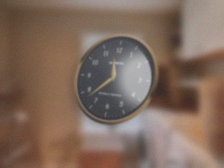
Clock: 11,38
